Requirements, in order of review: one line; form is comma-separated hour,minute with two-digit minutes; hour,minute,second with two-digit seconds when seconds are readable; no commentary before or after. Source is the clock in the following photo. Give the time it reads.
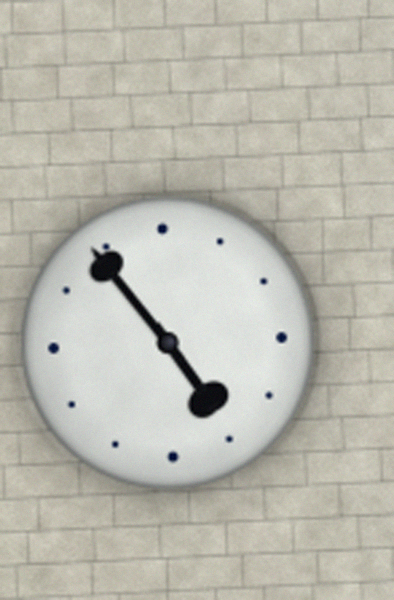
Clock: 4,54
